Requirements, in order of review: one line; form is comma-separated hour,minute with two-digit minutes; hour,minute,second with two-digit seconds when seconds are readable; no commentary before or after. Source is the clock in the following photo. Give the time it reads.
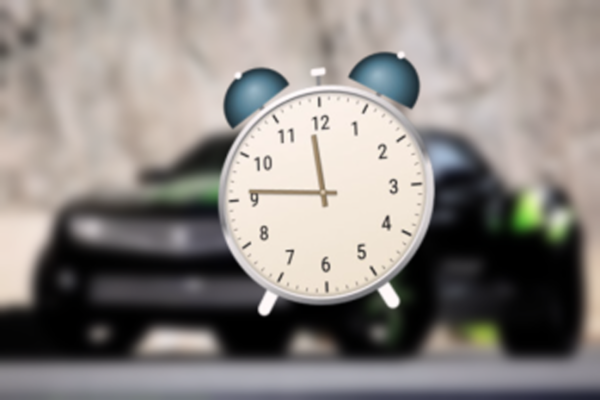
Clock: 11,46
